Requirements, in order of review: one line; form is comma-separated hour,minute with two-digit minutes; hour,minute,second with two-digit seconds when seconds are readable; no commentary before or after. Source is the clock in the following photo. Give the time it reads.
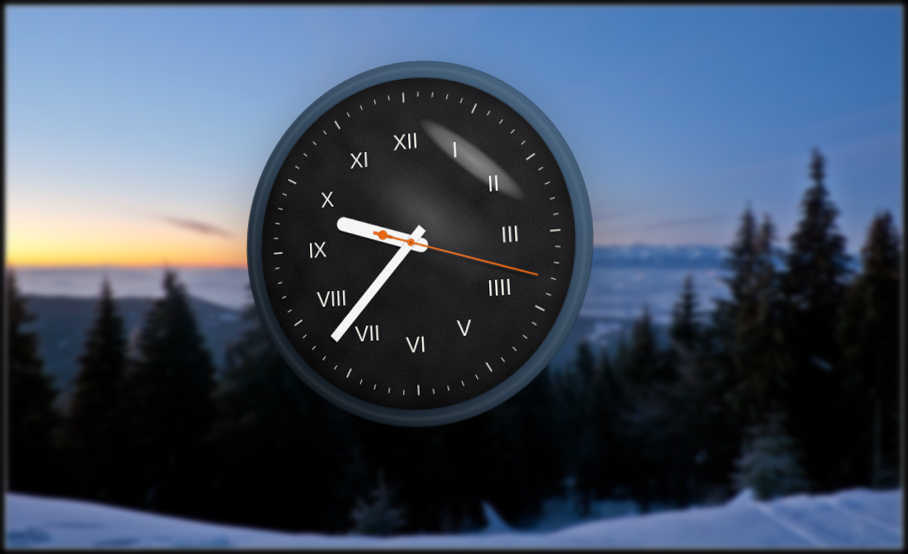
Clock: 9,37,18
